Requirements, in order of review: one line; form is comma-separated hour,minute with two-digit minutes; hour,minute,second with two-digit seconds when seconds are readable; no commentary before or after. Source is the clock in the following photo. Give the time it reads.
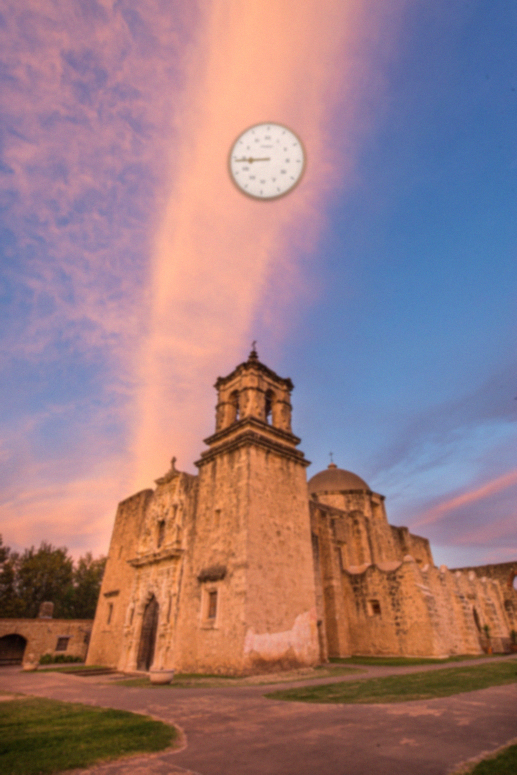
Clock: 8,44
